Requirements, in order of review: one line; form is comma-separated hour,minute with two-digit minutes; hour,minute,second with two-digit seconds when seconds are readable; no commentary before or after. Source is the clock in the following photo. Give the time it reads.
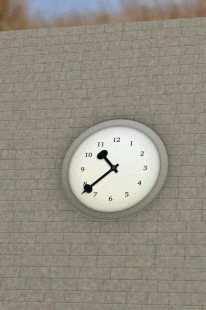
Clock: 10,38
